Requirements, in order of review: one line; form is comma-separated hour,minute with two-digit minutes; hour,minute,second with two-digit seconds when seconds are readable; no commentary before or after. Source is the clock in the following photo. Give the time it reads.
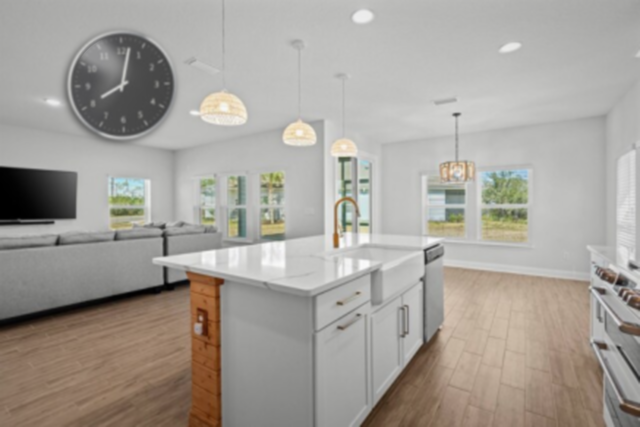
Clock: 8,02
